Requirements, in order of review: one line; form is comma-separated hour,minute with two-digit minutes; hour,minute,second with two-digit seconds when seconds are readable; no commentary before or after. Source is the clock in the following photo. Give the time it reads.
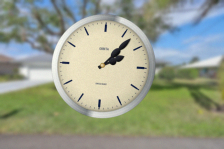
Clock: 2,07
